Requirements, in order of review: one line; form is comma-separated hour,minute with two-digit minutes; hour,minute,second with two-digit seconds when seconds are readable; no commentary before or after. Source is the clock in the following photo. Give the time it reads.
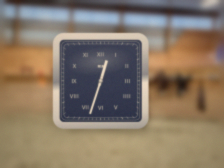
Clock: 12,33
